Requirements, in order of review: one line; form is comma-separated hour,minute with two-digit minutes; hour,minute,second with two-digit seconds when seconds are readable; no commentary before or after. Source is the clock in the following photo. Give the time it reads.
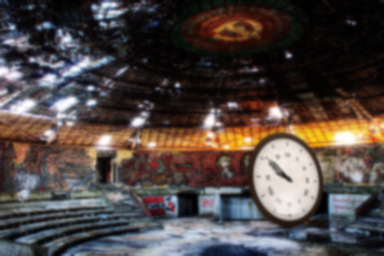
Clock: 9,51
